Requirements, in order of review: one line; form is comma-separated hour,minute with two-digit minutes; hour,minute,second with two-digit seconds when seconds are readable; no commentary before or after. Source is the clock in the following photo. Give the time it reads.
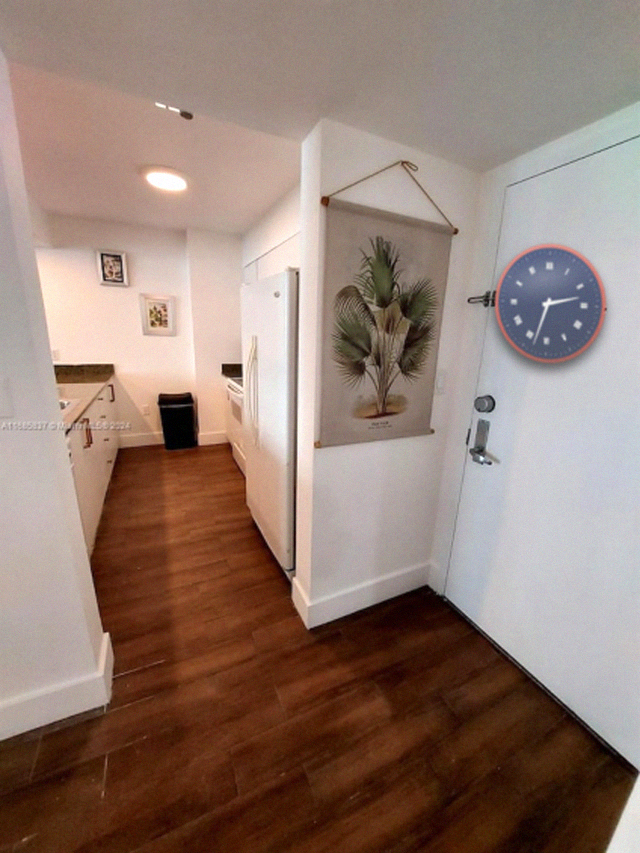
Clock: 2,33
